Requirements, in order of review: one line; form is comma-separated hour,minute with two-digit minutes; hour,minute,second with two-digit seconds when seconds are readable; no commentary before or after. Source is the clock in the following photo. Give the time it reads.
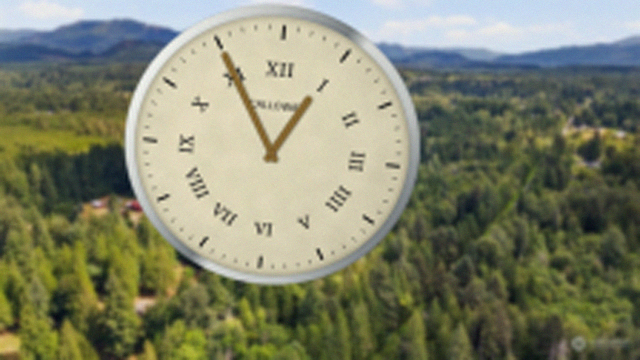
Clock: 12,55
